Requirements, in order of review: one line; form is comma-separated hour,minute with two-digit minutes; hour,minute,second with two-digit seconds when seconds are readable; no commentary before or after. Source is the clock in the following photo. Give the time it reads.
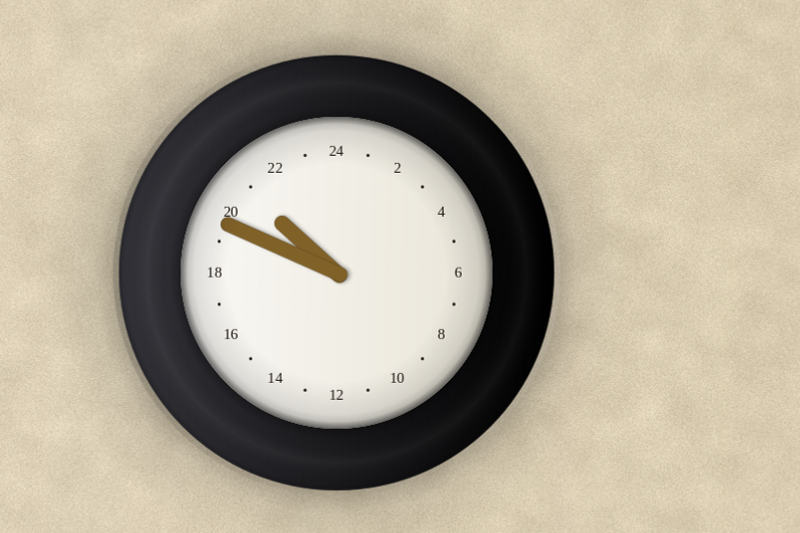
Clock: 20,49
